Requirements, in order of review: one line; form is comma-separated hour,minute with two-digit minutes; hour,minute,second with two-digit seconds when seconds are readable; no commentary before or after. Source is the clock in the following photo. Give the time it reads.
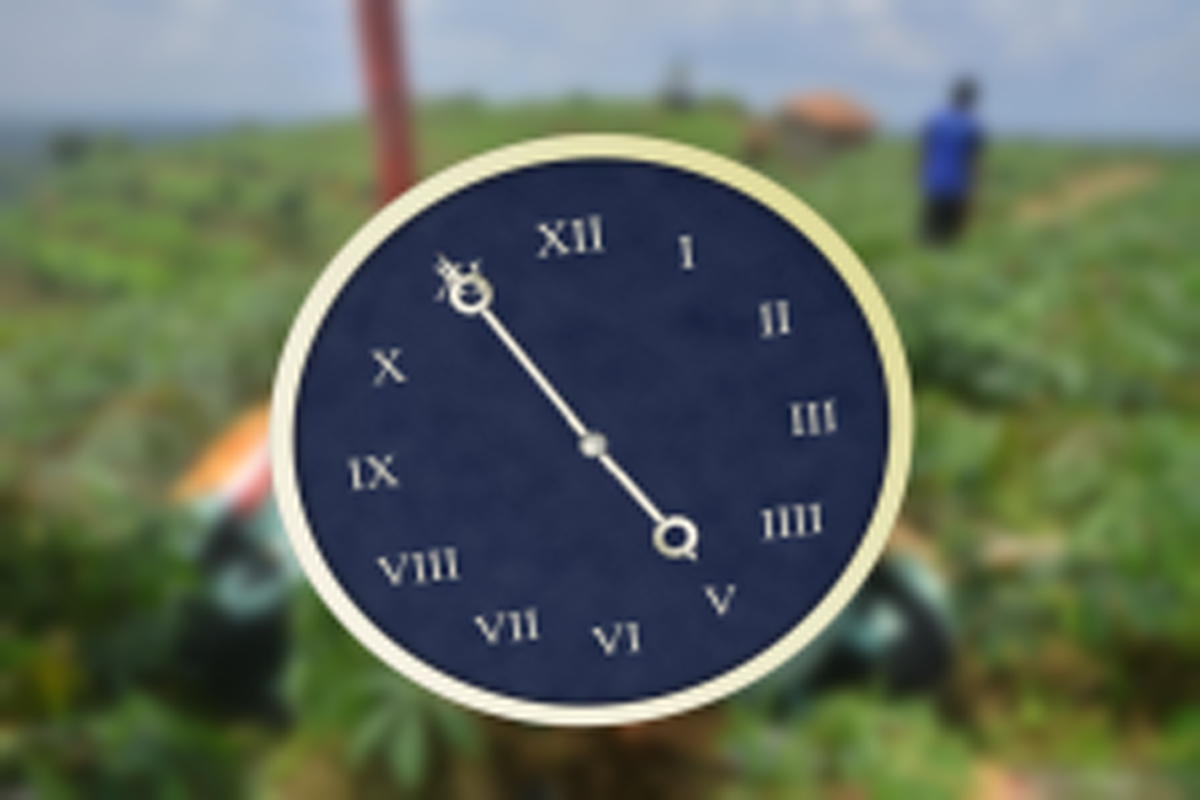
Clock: 4,55
